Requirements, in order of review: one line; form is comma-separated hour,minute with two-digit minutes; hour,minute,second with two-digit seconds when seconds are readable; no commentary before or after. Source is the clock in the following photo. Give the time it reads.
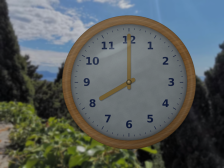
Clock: 8,00
